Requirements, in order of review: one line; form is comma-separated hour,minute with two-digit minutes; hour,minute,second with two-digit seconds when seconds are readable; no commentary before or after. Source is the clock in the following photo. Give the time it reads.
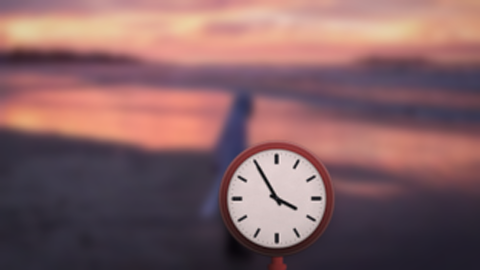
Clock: 3,55
